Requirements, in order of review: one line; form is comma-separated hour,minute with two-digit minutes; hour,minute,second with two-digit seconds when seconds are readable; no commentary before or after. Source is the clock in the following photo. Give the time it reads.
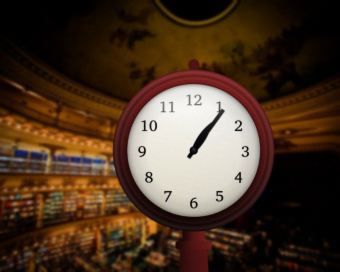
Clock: 1,06
